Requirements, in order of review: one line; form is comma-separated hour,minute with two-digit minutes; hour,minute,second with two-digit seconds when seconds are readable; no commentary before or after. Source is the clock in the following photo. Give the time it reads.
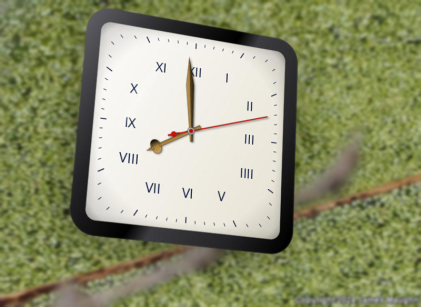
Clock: 7,59,12
